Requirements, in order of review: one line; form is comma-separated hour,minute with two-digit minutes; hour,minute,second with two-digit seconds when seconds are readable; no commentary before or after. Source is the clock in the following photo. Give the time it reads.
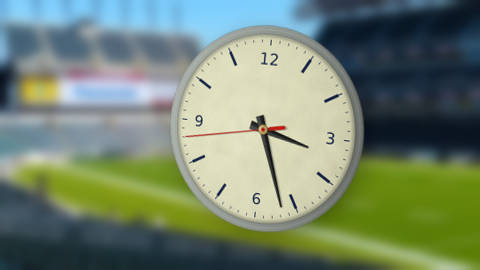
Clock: 3,26,43
